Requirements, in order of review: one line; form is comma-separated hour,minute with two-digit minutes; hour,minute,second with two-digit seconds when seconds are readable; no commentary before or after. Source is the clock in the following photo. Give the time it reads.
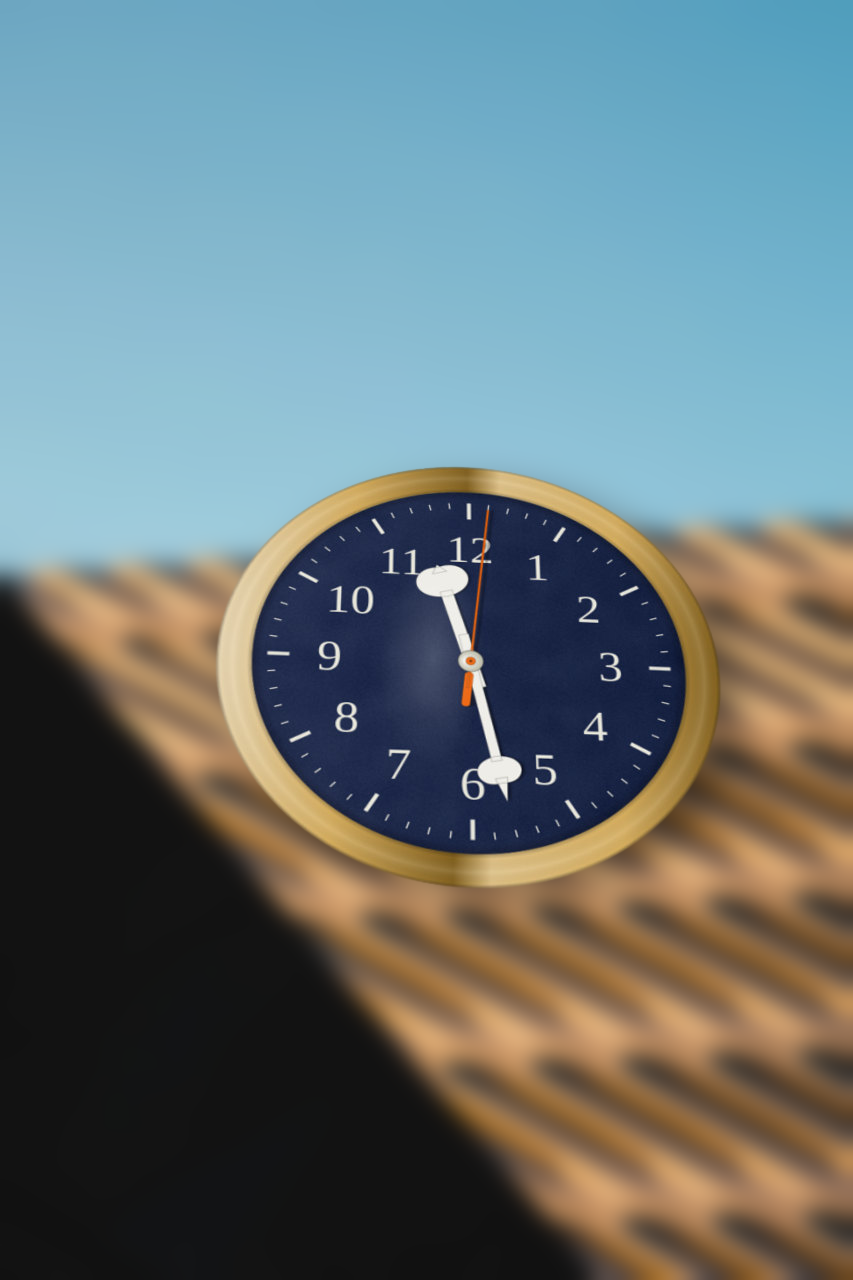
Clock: 11,28,01
